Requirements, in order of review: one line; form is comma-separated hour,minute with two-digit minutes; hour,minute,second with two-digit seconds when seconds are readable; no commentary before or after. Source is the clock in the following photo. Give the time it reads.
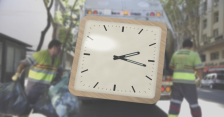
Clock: 2,17
